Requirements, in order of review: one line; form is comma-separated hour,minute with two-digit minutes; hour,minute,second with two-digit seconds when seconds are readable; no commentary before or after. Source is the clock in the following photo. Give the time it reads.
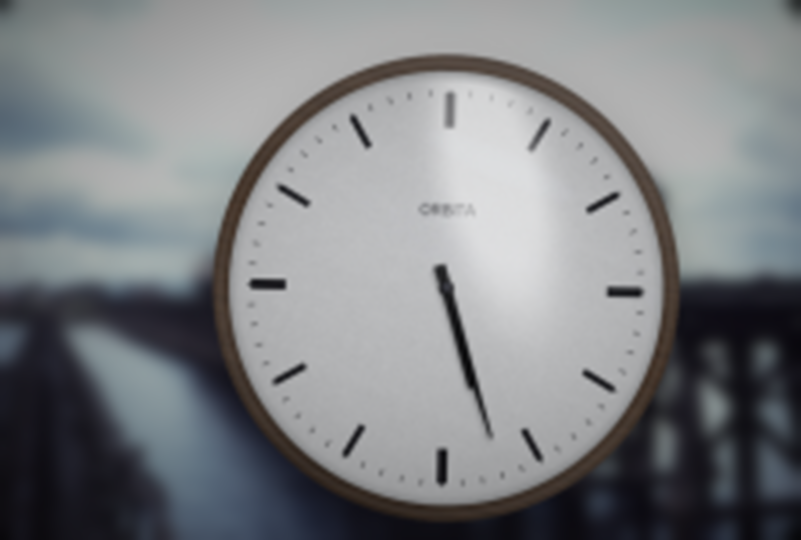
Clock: 5,27
